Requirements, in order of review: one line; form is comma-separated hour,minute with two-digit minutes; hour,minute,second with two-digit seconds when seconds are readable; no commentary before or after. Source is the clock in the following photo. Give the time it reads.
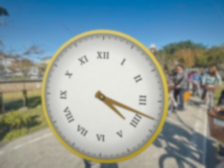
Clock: 4,18
